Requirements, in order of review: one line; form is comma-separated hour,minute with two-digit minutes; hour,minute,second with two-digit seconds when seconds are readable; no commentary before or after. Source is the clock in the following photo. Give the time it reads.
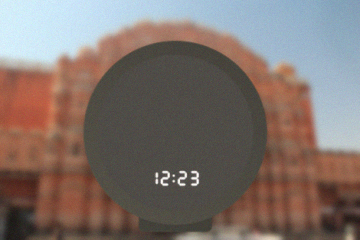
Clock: 12,23
